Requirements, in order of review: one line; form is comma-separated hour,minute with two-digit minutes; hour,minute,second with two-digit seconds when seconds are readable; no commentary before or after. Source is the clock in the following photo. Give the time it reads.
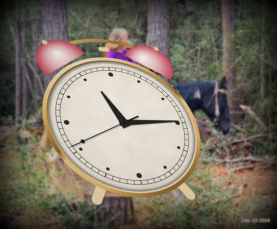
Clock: 11,14,41
